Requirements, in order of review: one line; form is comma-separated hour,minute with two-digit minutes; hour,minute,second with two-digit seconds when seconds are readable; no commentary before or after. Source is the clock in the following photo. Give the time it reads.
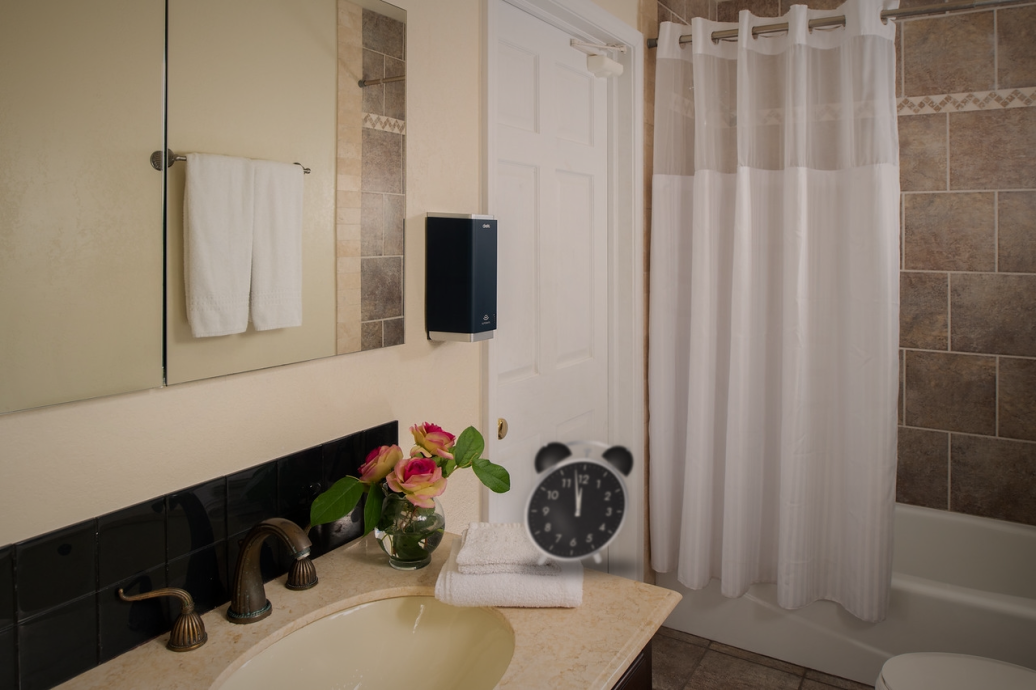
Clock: 11,58
